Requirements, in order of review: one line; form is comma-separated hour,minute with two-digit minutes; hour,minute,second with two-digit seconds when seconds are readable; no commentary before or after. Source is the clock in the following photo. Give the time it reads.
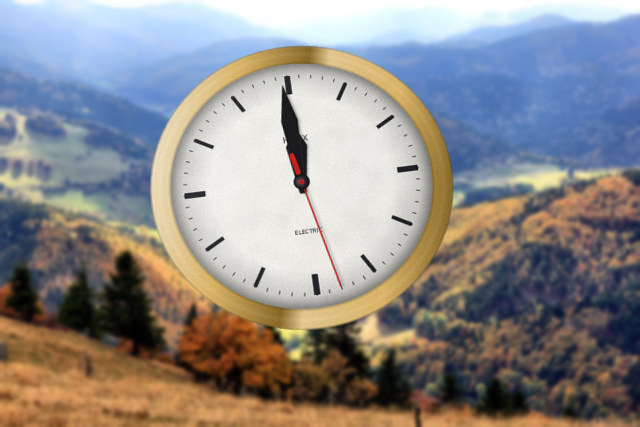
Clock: 11,59,28
